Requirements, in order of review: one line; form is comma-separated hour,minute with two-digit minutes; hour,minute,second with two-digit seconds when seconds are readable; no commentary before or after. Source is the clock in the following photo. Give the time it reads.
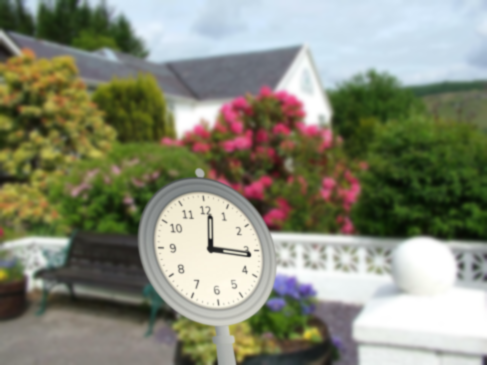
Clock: 12,16
